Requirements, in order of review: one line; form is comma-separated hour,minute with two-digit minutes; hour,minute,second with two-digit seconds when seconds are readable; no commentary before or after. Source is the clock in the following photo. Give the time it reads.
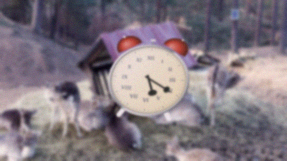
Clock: 5,20
